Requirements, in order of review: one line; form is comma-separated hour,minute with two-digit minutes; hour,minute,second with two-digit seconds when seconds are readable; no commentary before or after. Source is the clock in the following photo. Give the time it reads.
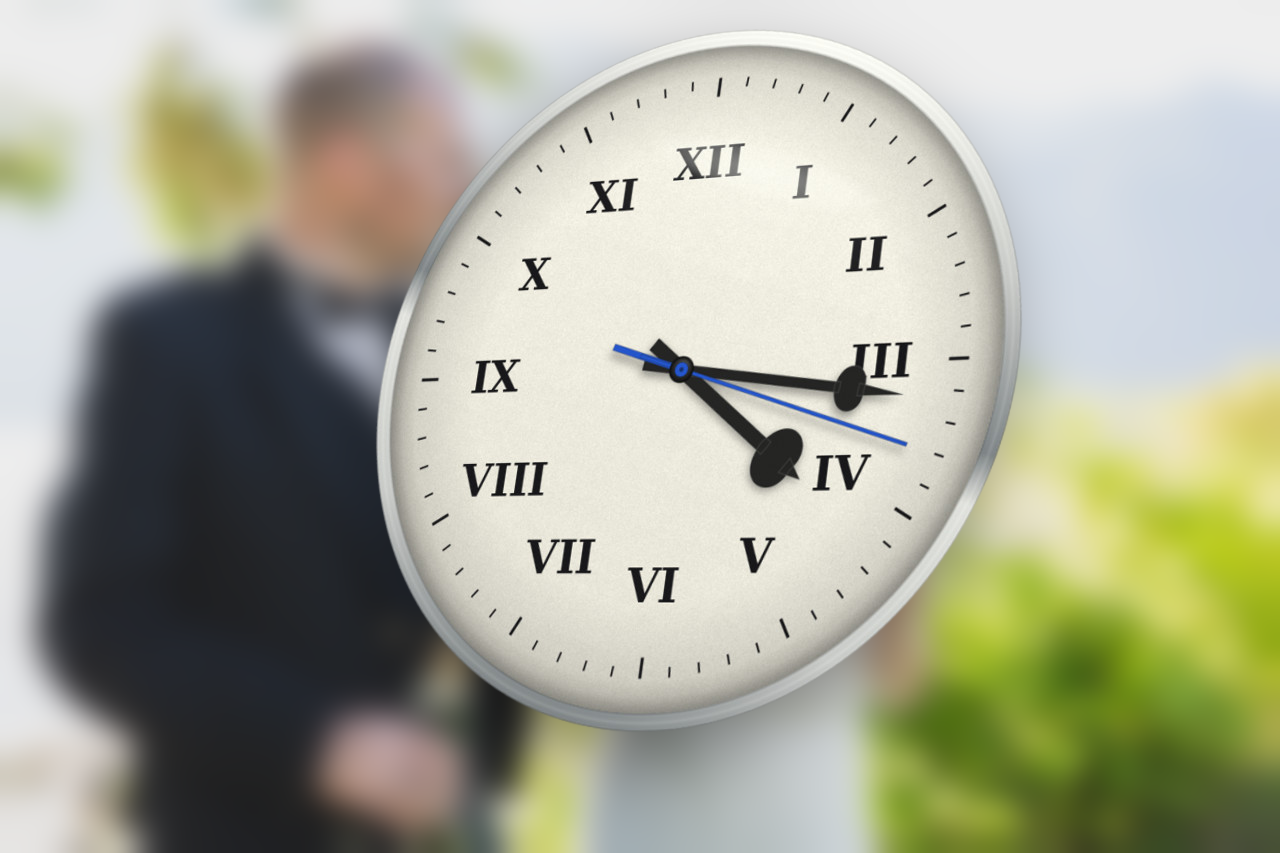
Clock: 4,16,18
